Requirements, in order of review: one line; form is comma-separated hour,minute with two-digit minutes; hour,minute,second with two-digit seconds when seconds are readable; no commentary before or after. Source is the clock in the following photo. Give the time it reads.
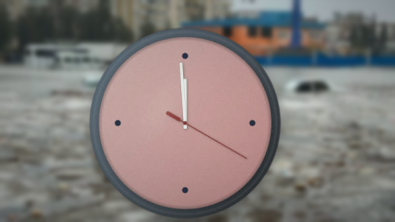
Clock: 11,59,20
